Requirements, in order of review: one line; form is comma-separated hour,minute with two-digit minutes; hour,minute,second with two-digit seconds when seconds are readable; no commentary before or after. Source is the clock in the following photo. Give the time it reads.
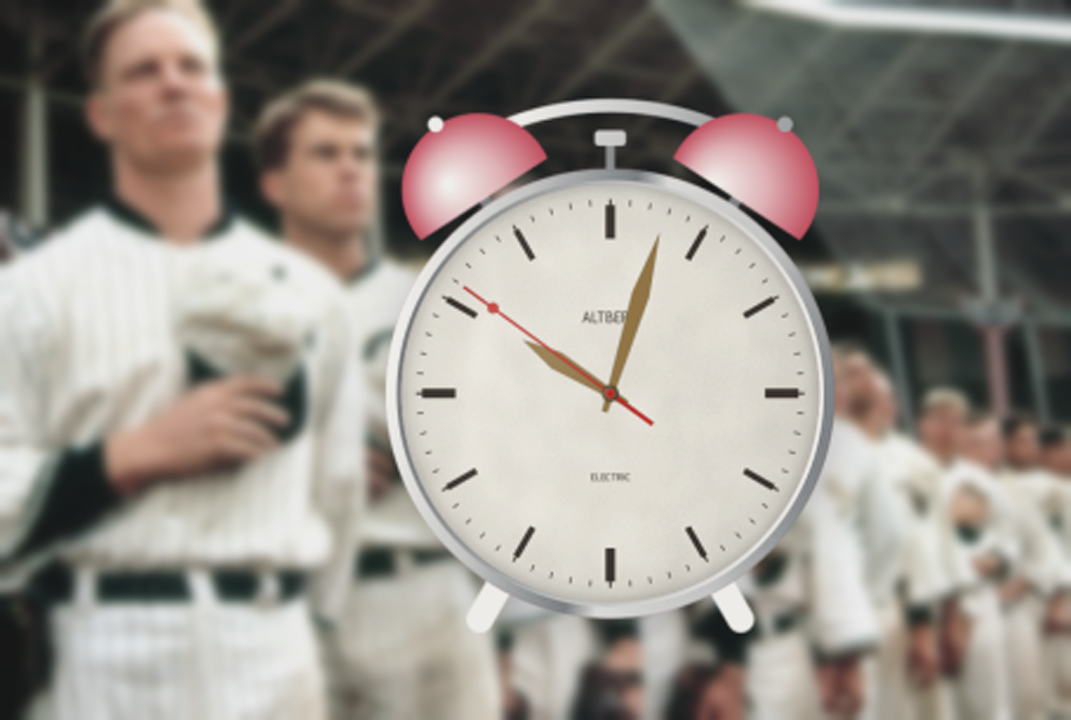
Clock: 10,02,51
